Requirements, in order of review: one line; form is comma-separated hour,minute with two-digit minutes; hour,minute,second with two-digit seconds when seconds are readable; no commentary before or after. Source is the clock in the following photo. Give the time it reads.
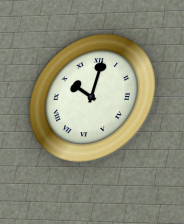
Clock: 10,01
